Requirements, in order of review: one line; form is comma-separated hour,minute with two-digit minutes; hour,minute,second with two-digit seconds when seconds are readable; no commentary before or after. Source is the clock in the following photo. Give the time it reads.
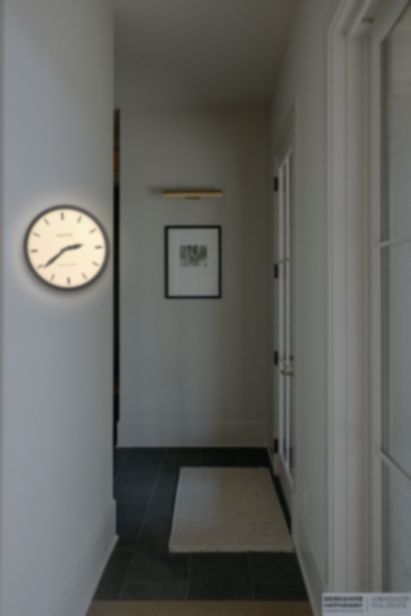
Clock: 2,39
